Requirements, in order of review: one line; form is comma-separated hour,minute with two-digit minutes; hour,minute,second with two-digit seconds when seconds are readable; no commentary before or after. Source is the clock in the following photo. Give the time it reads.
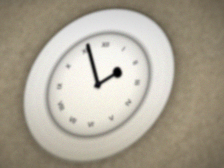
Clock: 1,56
